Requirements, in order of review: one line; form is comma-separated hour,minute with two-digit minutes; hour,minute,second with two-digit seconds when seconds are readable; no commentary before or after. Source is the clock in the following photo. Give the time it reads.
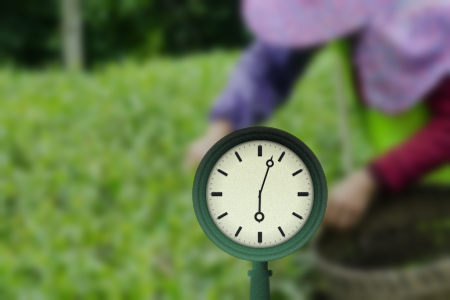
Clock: 6,03
